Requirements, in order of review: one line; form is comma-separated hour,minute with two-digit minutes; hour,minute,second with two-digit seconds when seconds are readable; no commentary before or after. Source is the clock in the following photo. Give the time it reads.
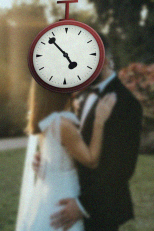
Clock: 4,53
